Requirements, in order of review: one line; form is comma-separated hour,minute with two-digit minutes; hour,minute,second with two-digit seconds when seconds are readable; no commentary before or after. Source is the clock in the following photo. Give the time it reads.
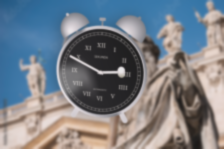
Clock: 2,49
